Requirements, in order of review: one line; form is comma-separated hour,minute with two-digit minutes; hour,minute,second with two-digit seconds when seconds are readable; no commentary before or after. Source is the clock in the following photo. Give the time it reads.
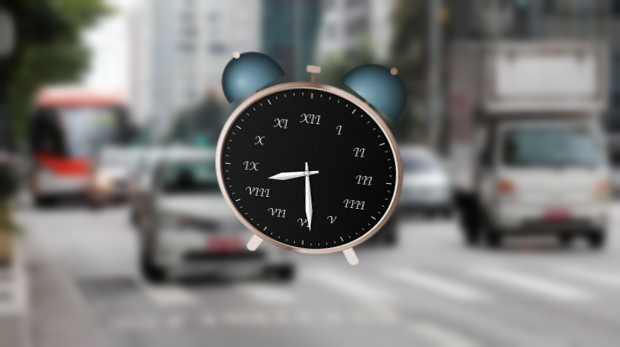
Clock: 8,29
